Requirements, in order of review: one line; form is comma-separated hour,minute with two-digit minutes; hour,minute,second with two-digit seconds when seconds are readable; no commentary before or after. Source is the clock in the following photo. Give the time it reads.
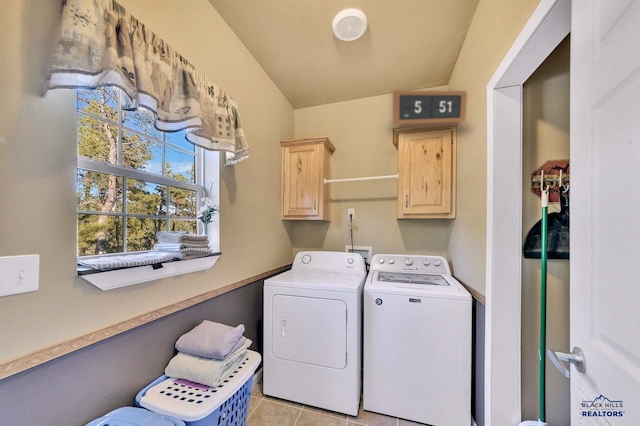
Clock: 5,51
